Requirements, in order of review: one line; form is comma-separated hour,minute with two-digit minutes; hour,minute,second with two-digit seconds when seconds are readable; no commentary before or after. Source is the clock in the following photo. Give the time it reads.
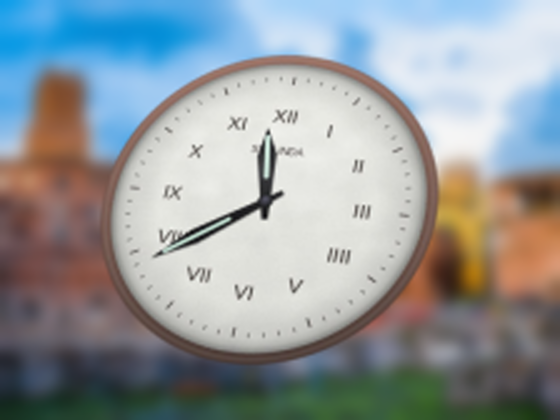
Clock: 11,39
